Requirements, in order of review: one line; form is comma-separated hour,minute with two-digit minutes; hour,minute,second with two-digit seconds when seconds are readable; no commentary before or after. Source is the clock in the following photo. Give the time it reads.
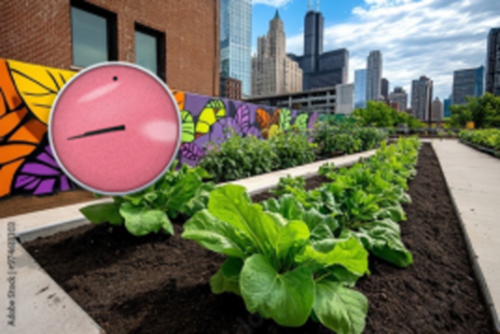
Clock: 8,43
